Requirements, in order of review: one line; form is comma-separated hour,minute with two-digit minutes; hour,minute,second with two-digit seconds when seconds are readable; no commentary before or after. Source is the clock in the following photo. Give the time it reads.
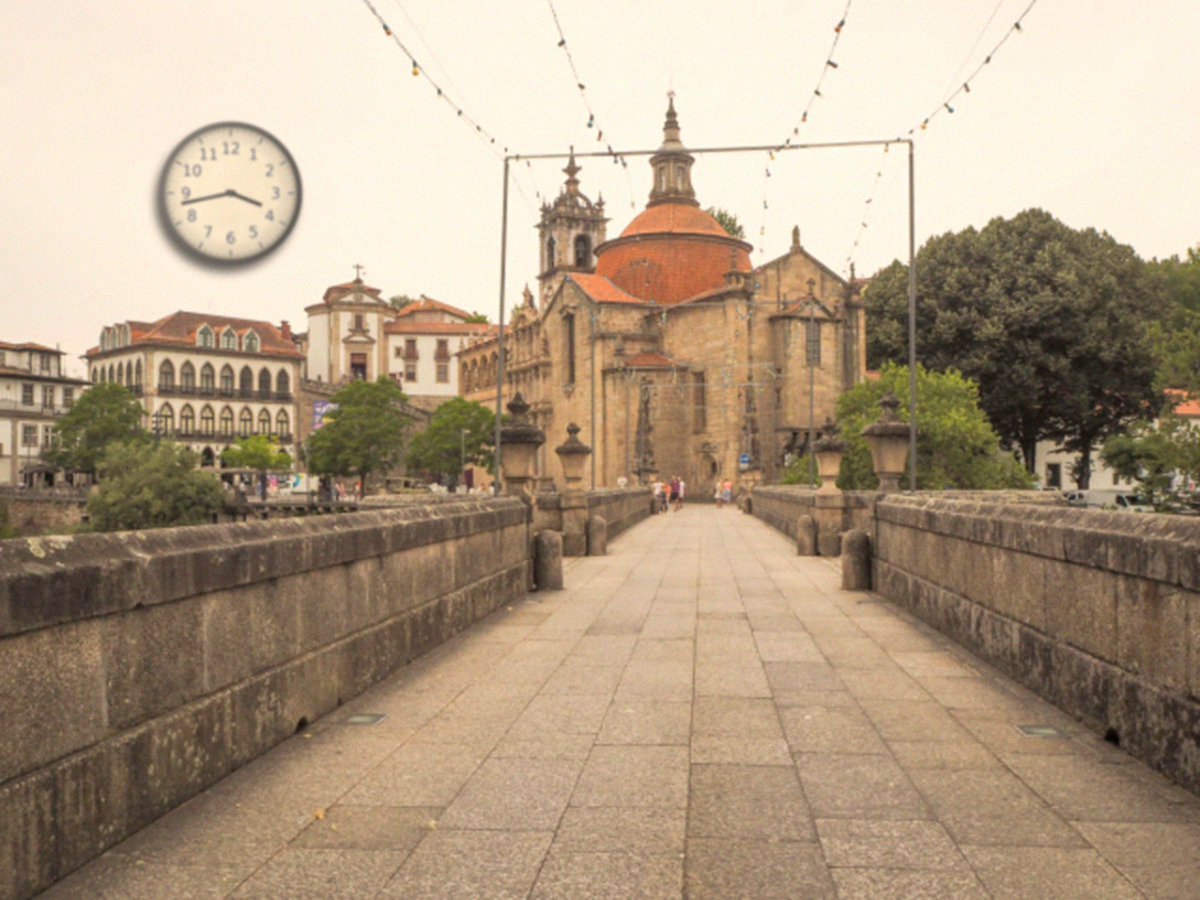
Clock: 3,43
